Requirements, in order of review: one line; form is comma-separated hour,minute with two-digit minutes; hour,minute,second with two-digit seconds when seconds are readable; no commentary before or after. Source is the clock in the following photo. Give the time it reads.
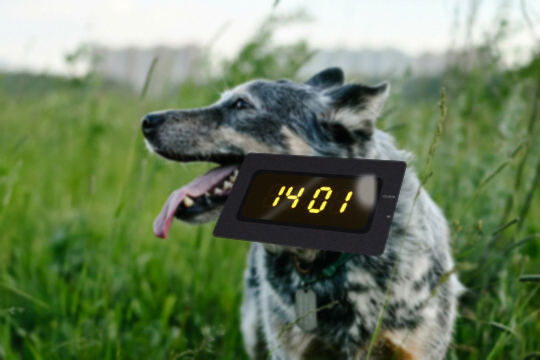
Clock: 14,01
